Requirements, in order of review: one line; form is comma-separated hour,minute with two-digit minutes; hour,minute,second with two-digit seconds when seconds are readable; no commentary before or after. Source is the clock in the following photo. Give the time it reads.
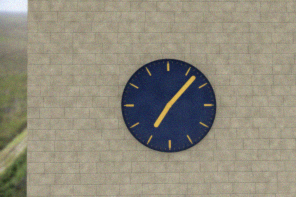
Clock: 7,07
